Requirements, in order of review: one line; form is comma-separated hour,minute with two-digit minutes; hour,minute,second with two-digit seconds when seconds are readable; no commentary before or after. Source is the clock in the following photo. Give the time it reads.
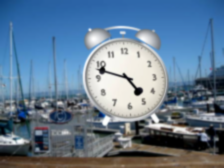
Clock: 4,48
